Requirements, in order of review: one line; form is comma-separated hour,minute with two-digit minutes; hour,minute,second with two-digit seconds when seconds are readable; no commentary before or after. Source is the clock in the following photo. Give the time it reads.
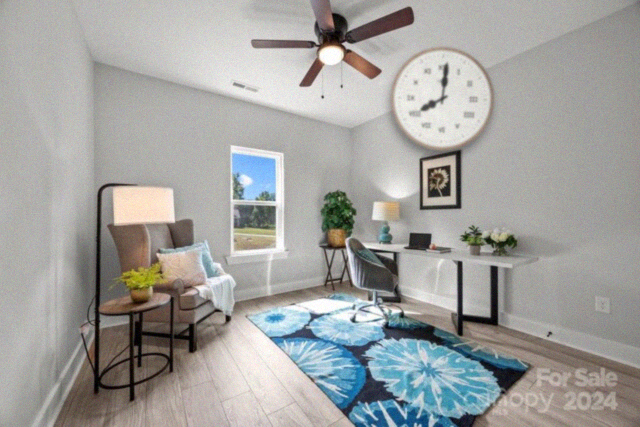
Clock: 8,01
